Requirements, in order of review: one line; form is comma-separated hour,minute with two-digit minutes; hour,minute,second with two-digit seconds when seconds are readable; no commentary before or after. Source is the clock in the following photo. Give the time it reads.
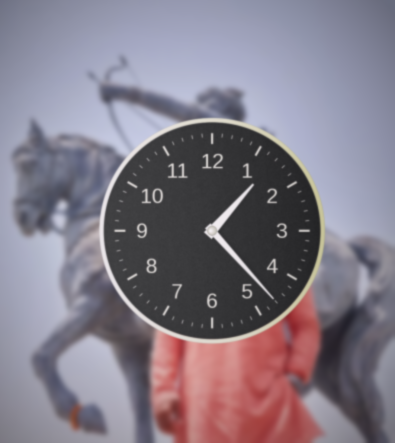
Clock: 1,23
